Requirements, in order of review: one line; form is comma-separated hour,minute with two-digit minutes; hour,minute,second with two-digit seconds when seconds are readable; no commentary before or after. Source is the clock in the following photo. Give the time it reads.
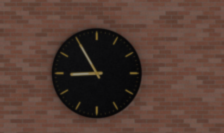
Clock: 8,55
